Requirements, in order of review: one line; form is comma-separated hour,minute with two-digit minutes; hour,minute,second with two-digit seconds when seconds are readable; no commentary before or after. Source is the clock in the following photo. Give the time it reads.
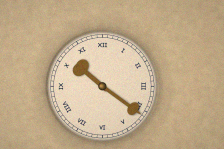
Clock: 10,21
